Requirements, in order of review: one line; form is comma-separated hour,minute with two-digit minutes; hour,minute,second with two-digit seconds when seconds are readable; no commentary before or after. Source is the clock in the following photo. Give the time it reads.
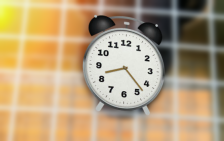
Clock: 8,23
